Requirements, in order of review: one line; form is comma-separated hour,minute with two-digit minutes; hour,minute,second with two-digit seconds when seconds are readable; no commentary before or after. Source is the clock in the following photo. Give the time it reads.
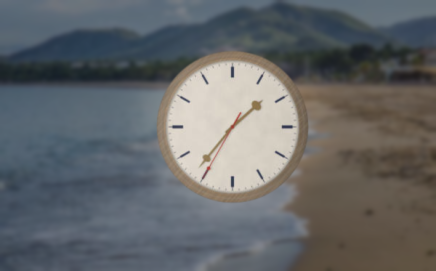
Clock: 1,36,35
